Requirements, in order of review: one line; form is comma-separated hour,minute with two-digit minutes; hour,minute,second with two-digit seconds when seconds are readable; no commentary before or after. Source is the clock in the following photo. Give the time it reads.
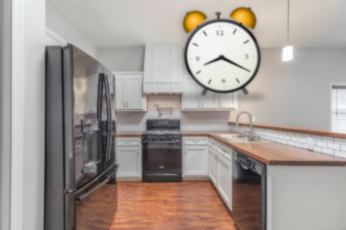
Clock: 8,20
